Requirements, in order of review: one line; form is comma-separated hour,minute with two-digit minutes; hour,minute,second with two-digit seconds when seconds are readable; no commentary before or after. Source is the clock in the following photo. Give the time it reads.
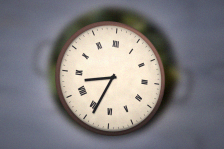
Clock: 8,34
